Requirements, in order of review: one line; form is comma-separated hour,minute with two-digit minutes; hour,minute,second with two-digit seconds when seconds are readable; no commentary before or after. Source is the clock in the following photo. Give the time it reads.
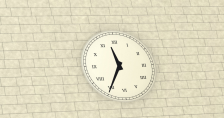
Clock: 11,35
